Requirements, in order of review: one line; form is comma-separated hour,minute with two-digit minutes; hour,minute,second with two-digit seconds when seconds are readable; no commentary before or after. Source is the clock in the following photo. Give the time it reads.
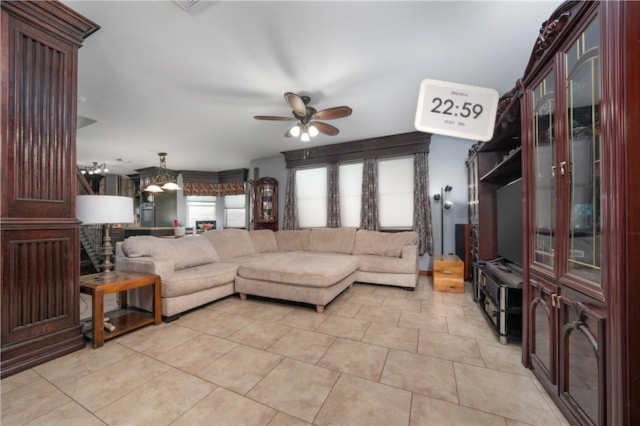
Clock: 22,59
